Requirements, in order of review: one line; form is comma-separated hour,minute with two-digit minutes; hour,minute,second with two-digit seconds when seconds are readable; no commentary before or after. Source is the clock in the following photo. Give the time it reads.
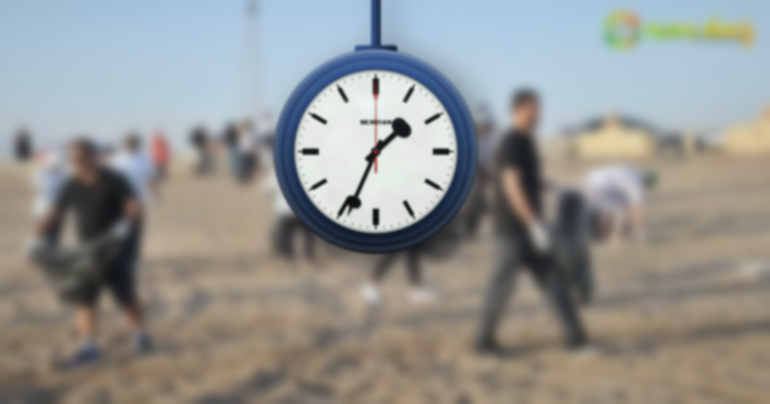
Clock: 1,34,00
